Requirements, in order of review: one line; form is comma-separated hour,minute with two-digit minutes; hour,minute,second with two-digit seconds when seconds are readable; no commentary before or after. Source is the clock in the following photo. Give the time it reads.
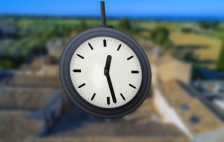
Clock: 12,28
